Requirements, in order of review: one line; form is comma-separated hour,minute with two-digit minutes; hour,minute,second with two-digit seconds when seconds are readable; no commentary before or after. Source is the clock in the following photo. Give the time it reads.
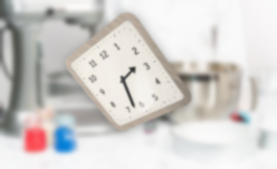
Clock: 2,33
